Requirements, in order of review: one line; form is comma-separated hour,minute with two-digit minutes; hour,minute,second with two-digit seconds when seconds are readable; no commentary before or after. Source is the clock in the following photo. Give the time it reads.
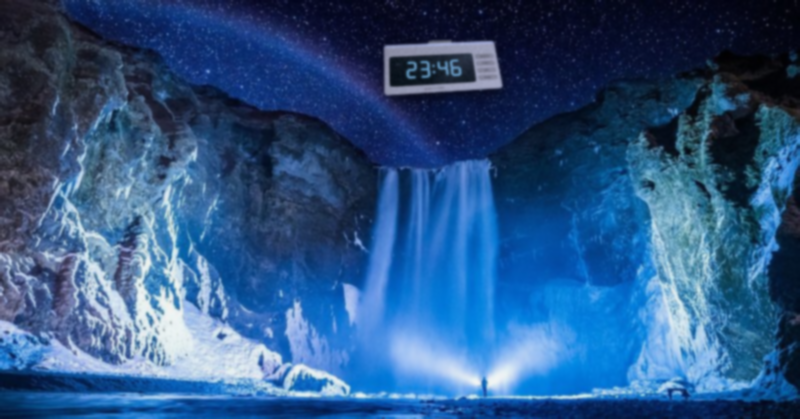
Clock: 23,46
